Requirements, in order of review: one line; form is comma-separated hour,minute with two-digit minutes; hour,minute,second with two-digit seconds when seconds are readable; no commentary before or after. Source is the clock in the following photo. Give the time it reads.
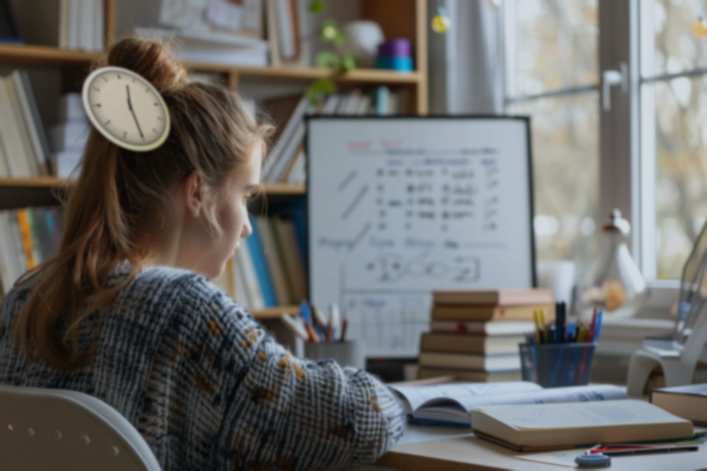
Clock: 12,30
